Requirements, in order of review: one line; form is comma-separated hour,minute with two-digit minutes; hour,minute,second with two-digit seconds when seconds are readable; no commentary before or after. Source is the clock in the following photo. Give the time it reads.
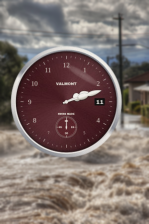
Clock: 2,12
